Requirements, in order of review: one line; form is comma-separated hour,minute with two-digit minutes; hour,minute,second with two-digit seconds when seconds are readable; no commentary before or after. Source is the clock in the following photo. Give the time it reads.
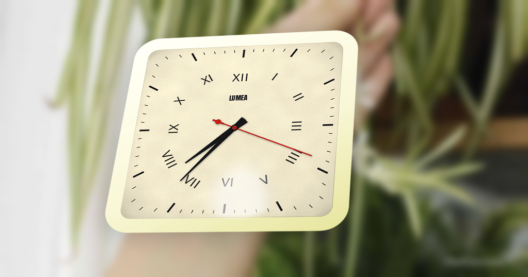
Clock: 7,36,19
